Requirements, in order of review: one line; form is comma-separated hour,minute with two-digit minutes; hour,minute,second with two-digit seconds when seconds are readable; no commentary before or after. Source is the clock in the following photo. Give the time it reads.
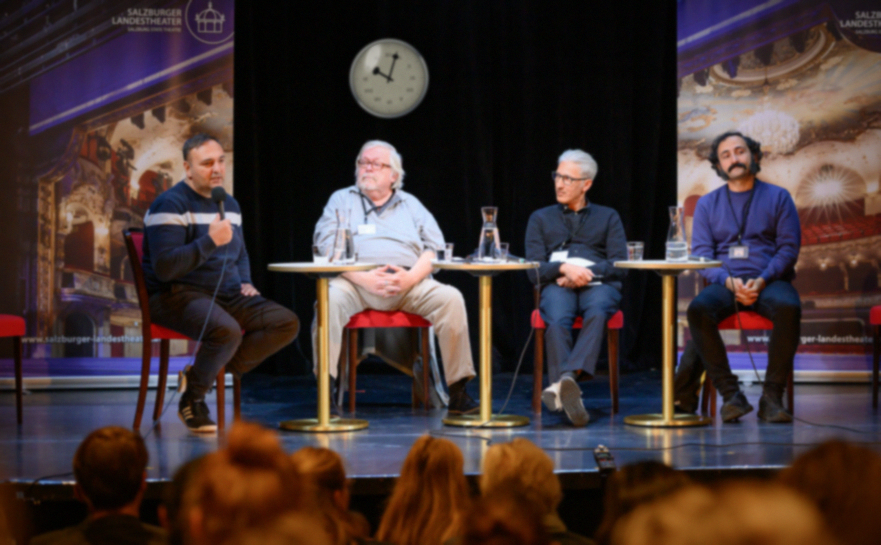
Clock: 10,03
